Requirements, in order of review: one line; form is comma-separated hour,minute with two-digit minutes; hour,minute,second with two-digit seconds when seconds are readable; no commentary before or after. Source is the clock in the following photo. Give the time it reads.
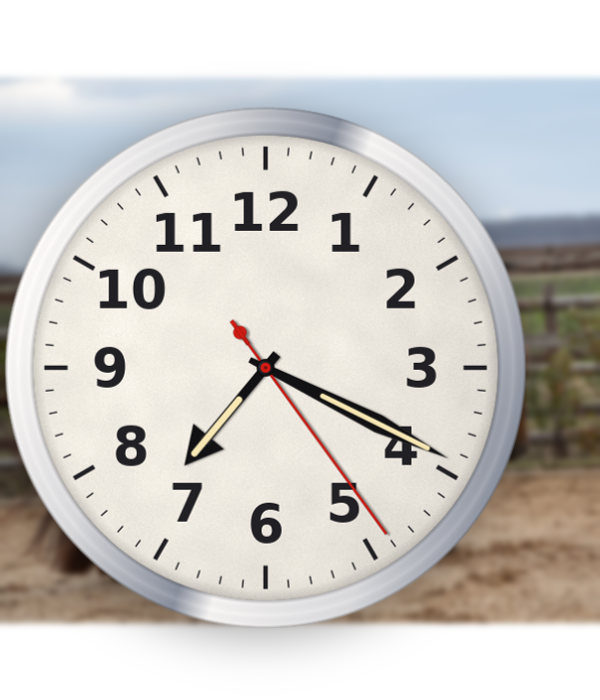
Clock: 7,19,24
